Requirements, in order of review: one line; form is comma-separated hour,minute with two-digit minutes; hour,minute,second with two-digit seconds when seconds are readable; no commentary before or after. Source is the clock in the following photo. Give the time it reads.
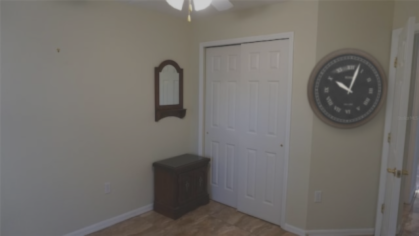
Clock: 10,03
